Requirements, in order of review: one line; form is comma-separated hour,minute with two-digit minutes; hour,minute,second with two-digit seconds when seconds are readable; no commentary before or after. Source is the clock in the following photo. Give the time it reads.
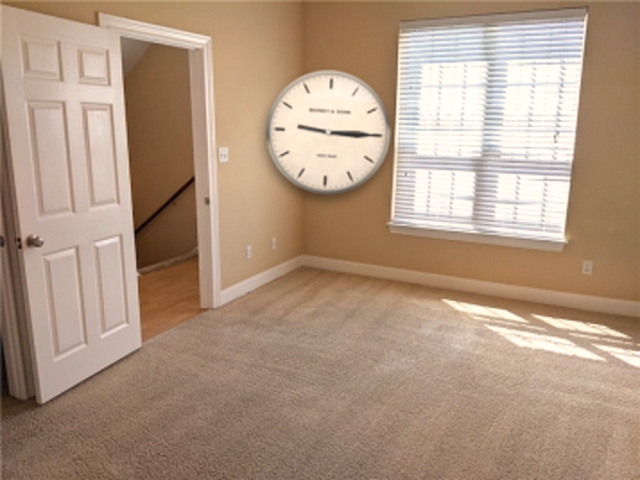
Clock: 9,15
